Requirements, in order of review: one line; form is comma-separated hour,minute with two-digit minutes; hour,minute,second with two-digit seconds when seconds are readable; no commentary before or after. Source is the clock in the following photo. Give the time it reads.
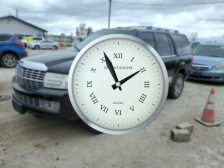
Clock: 1,56
